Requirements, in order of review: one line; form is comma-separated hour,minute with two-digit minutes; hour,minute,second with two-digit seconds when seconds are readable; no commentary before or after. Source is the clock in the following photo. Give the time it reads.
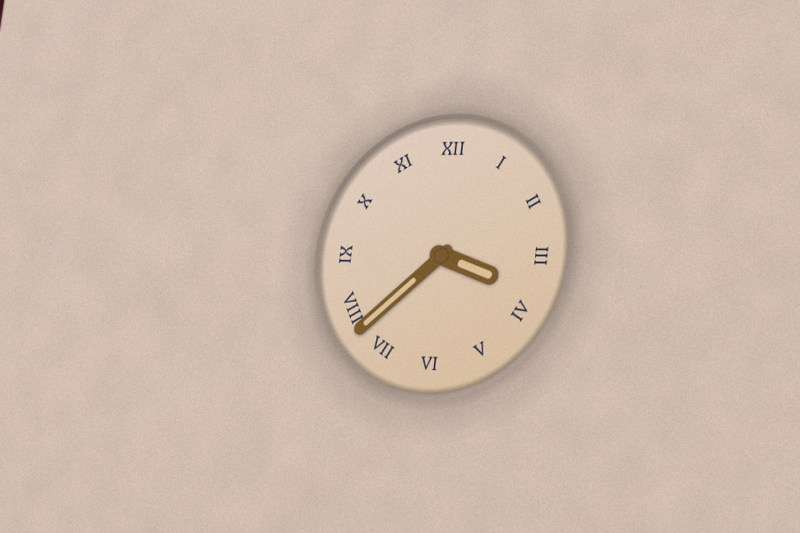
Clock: 3,38
